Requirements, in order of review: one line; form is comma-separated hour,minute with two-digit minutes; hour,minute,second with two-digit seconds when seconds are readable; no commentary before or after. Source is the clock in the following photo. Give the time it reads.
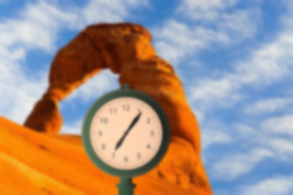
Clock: 7,06
